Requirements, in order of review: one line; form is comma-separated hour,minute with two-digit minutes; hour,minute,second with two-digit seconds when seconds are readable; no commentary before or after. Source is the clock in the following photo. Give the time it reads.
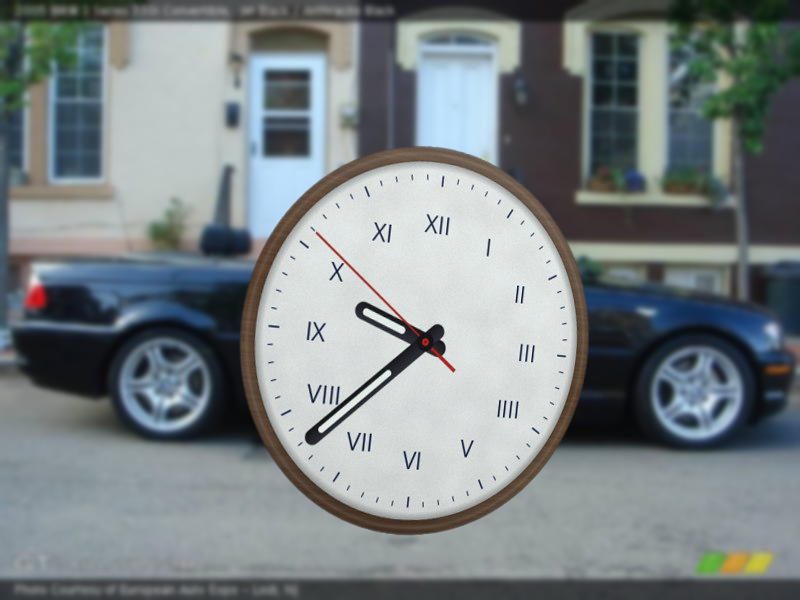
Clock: 9,37,51
